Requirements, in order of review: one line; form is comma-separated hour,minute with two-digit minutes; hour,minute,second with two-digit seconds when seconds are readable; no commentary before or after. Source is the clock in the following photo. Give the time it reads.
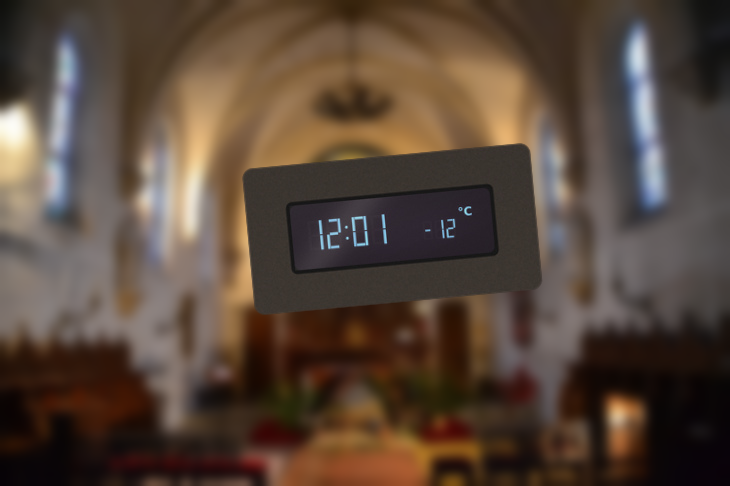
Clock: 12,01
